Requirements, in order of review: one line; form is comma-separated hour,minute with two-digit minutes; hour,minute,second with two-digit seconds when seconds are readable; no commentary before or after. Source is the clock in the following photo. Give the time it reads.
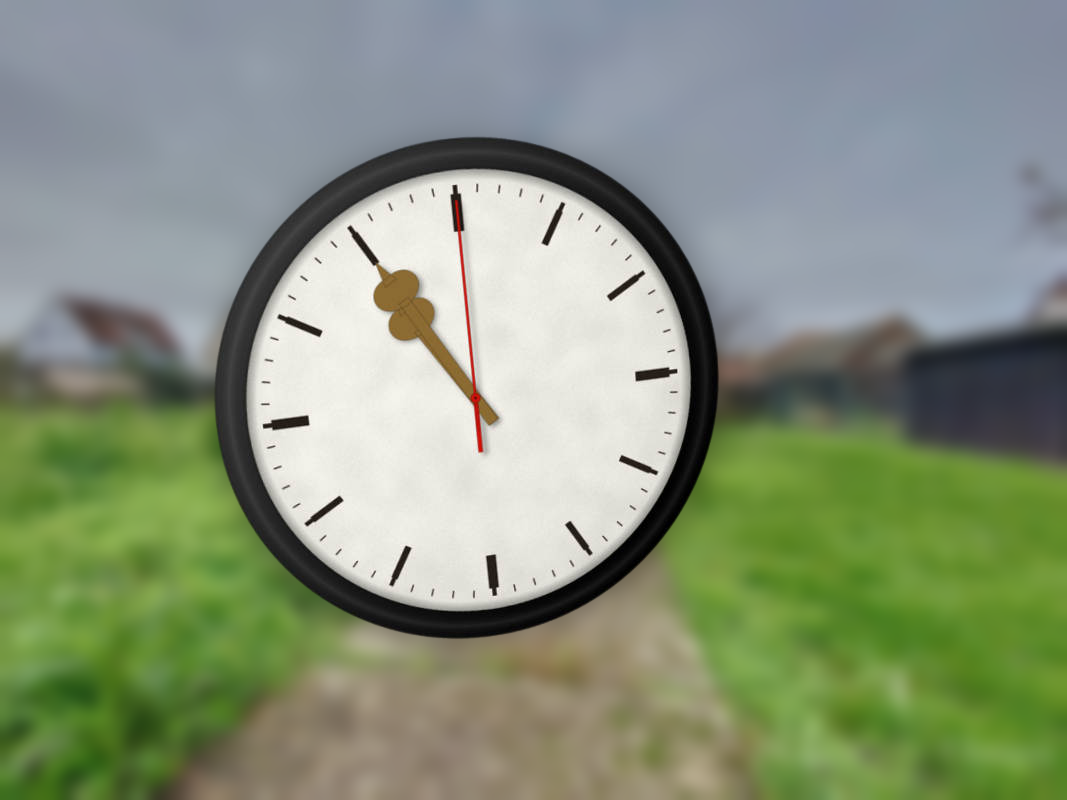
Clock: 10,55,00
